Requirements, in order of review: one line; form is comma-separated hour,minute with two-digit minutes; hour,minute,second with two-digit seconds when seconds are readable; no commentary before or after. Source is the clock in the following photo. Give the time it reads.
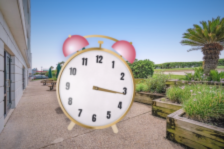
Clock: 3,16
